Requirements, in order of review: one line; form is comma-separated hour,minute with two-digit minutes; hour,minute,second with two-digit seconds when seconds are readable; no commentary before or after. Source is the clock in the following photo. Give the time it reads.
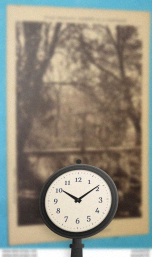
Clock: 10,09
